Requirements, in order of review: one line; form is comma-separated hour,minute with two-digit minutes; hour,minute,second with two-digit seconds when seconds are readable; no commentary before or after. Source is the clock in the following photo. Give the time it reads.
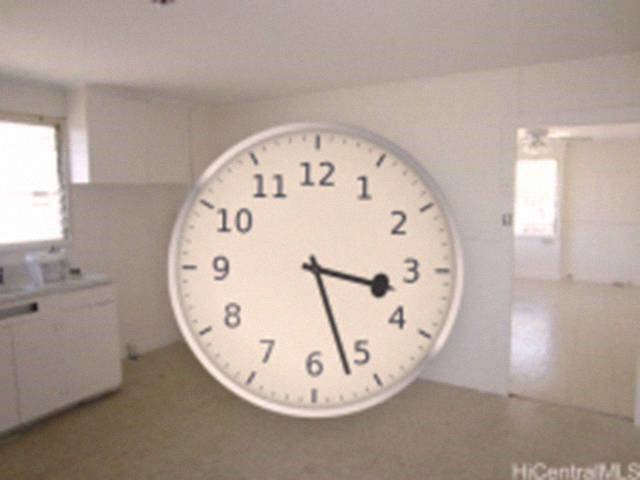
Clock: 3,27
